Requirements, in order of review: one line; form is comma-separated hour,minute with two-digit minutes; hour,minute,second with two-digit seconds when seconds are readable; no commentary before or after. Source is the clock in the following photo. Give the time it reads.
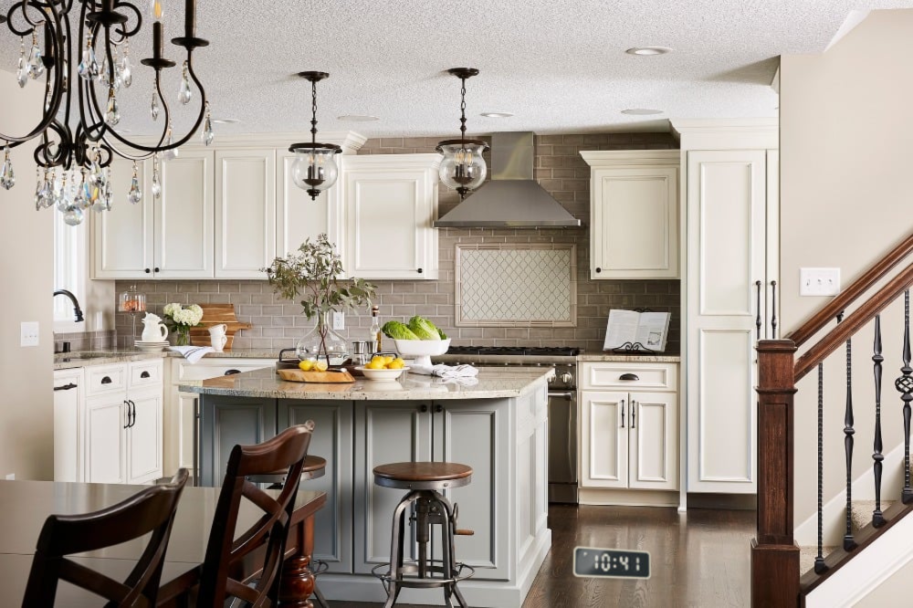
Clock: 10,41
